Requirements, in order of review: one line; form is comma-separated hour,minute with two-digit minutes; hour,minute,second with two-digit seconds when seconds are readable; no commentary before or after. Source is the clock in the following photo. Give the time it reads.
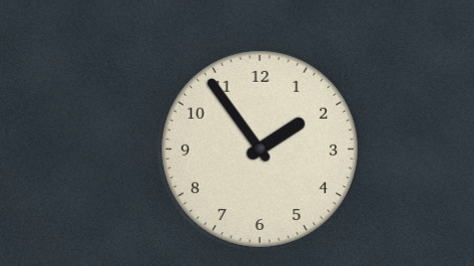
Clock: 1,54
